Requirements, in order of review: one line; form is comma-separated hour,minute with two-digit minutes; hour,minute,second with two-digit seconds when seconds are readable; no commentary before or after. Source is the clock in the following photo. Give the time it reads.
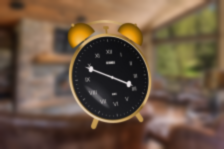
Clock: 3,49
